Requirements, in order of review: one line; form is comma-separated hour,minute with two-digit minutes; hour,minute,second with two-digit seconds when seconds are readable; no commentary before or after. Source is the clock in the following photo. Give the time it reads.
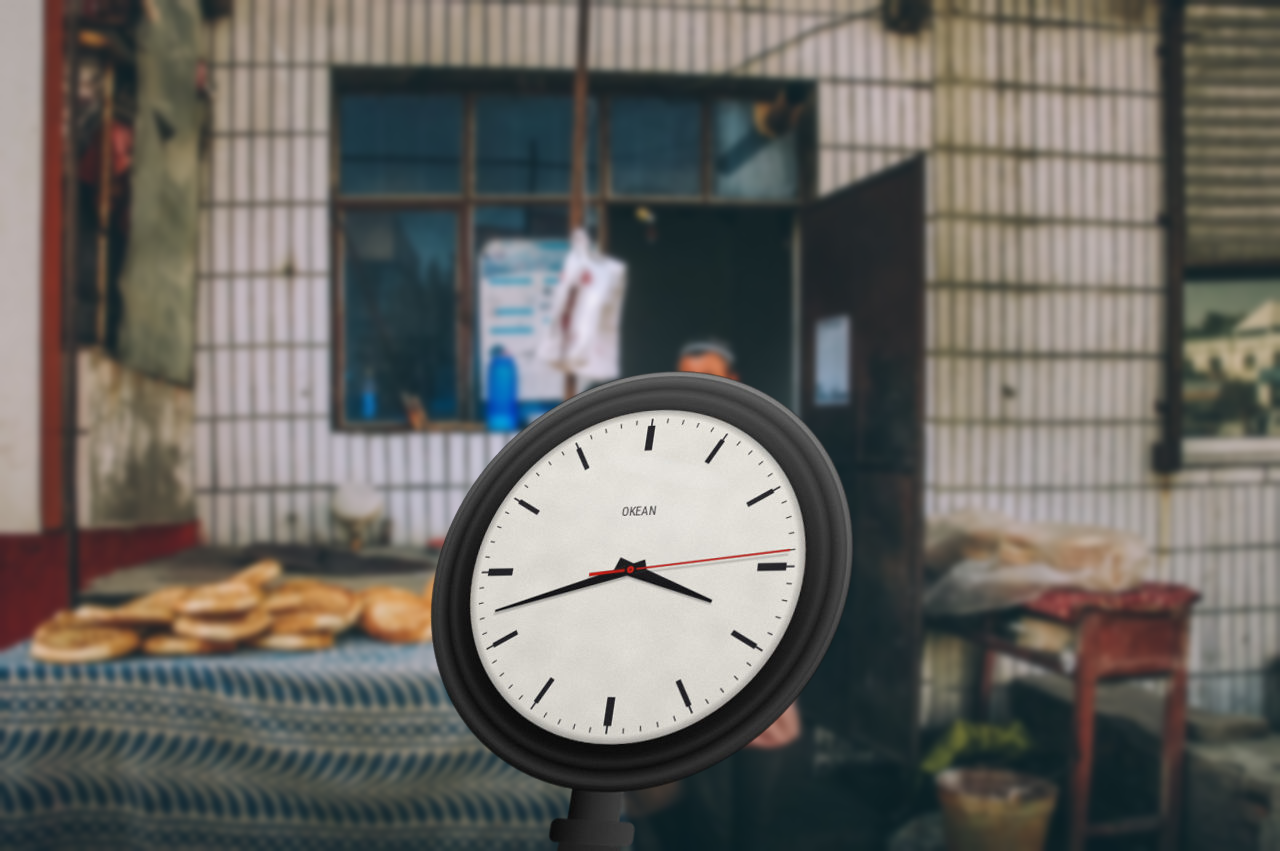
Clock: 3,42,14
